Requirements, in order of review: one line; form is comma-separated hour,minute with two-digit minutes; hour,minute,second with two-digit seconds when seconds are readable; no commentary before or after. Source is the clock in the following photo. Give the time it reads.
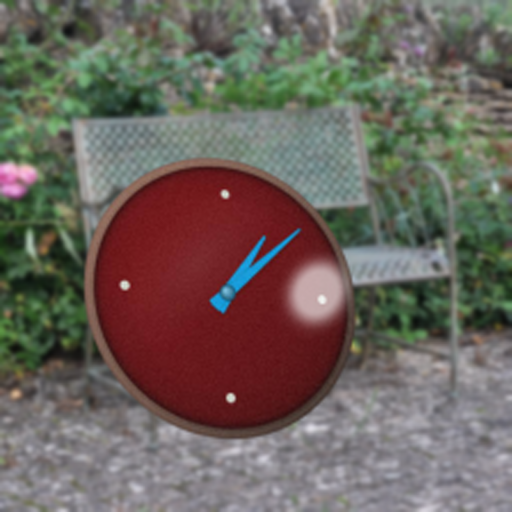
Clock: 1,08
